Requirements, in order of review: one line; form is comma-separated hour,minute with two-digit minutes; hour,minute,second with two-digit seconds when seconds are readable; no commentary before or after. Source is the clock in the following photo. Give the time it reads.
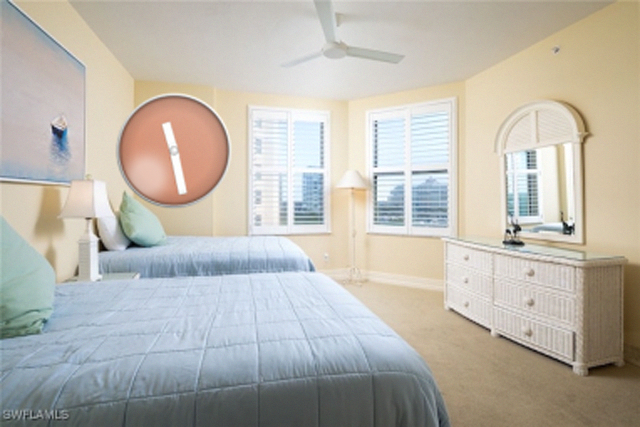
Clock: 11,28
